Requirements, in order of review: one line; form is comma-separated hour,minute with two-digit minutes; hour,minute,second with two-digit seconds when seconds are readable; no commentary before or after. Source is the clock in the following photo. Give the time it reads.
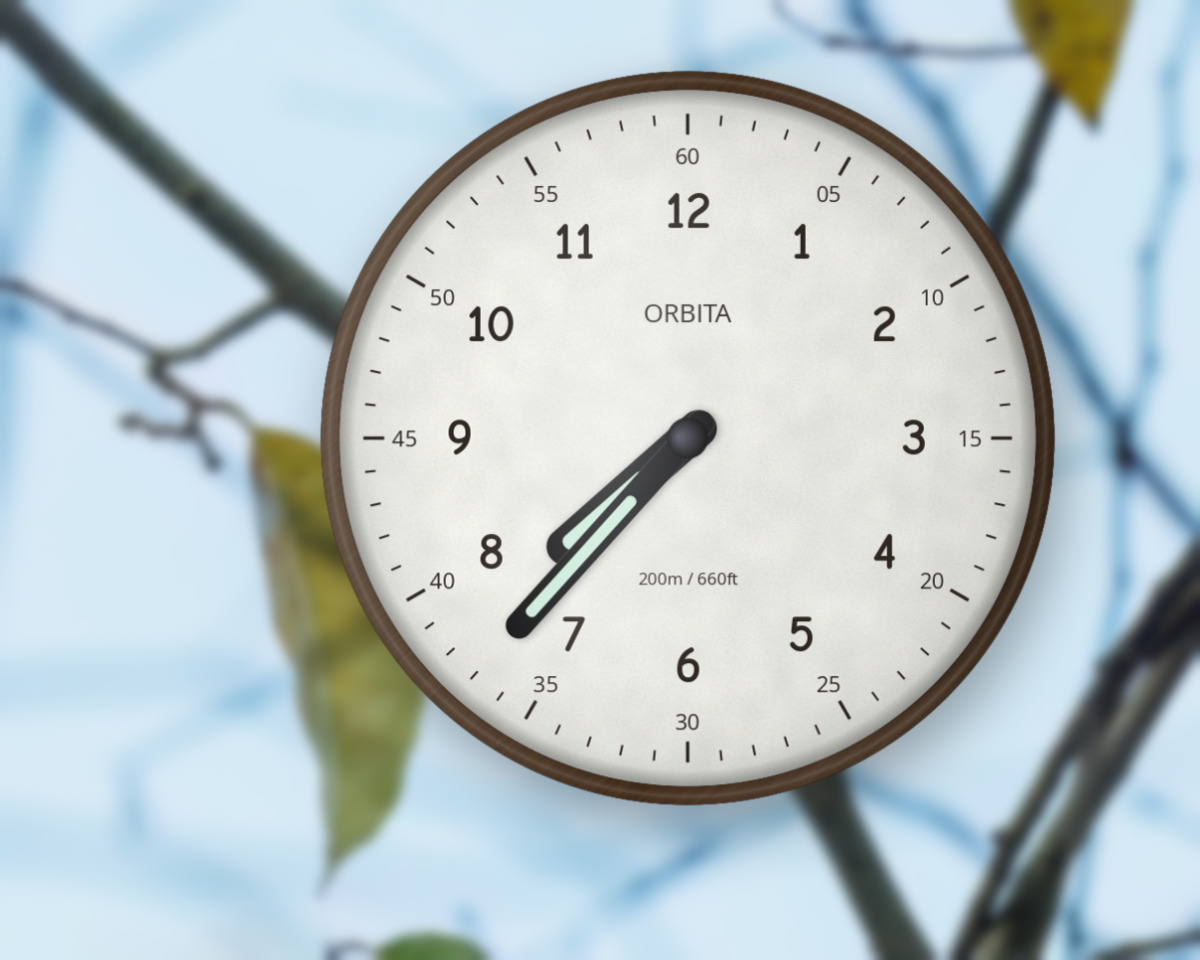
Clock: 7,37
